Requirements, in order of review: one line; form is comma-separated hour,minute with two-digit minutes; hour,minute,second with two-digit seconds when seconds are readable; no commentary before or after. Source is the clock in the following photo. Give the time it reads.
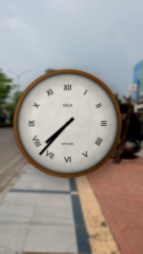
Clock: 7,37
